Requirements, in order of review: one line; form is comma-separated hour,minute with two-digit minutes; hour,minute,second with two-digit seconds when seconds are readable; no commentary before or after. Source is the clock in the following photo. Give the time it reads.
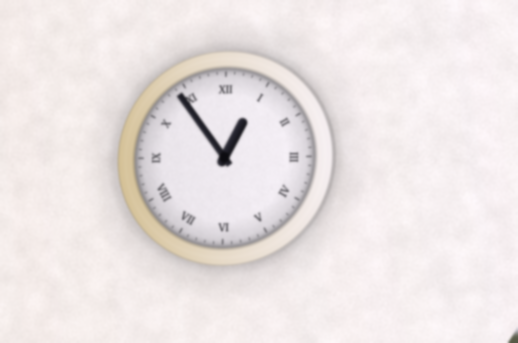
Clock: 12,54
